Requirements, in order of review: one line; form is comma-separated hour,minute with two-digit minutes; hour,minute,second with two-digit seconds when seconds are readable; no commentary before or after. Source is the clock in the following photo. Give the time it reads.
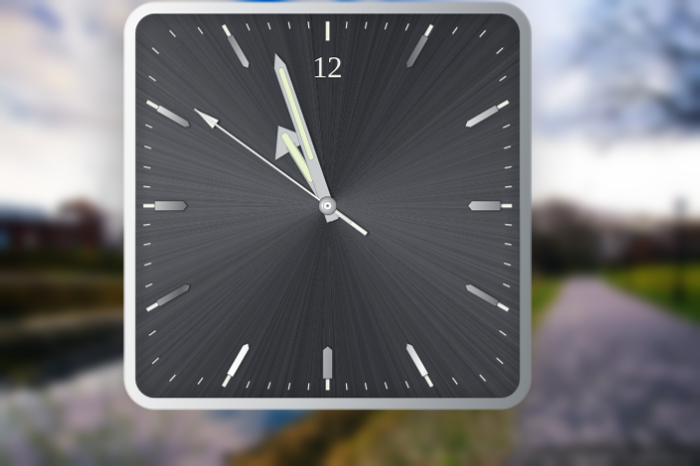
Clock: 10,56,51
